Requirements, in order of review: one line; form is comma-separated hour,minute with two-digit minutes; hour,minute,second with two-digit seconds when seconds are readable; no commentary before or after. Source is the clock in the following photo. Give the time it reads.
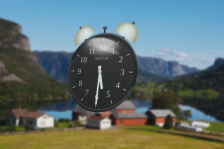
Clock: 5,30
